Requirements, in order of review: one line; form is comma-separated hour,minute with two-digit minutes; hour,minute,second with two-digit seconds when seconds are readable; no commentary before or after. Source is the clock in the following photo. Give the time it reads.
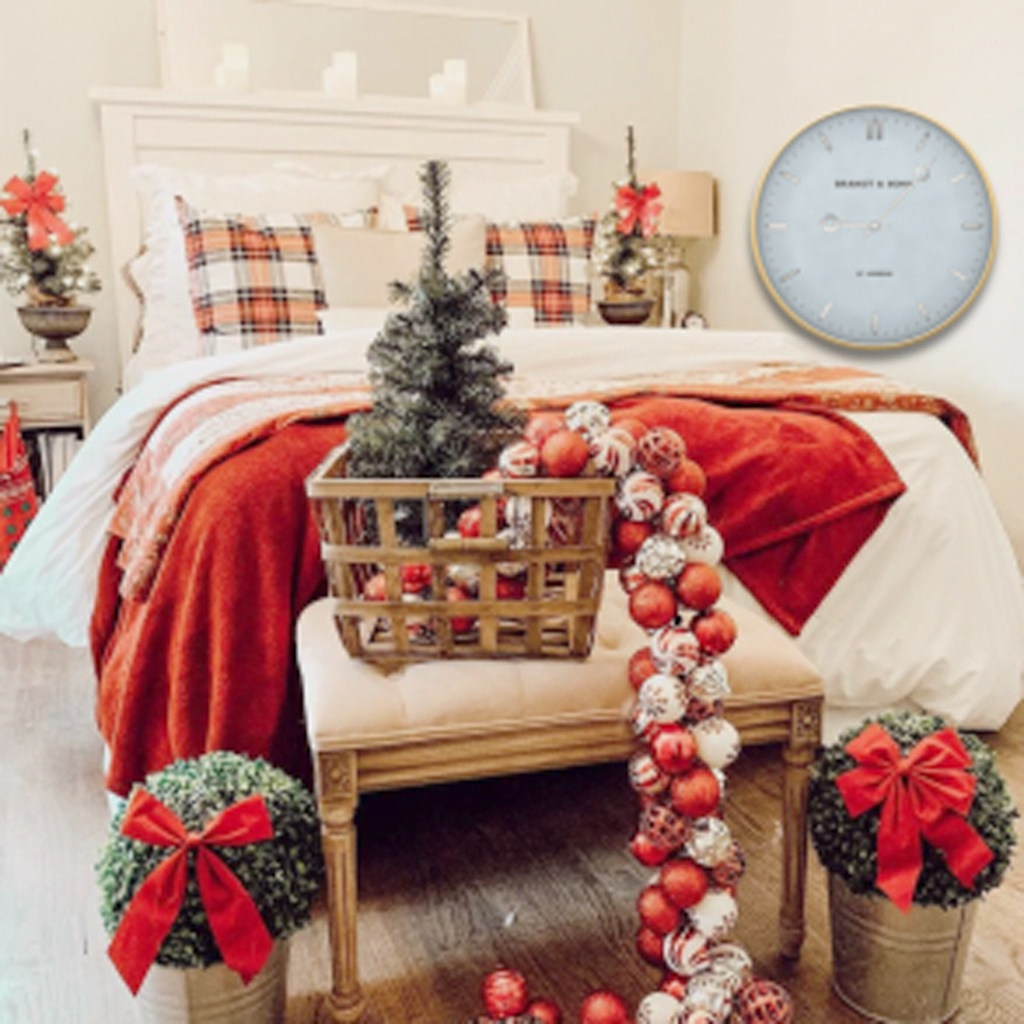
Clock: 9,07
